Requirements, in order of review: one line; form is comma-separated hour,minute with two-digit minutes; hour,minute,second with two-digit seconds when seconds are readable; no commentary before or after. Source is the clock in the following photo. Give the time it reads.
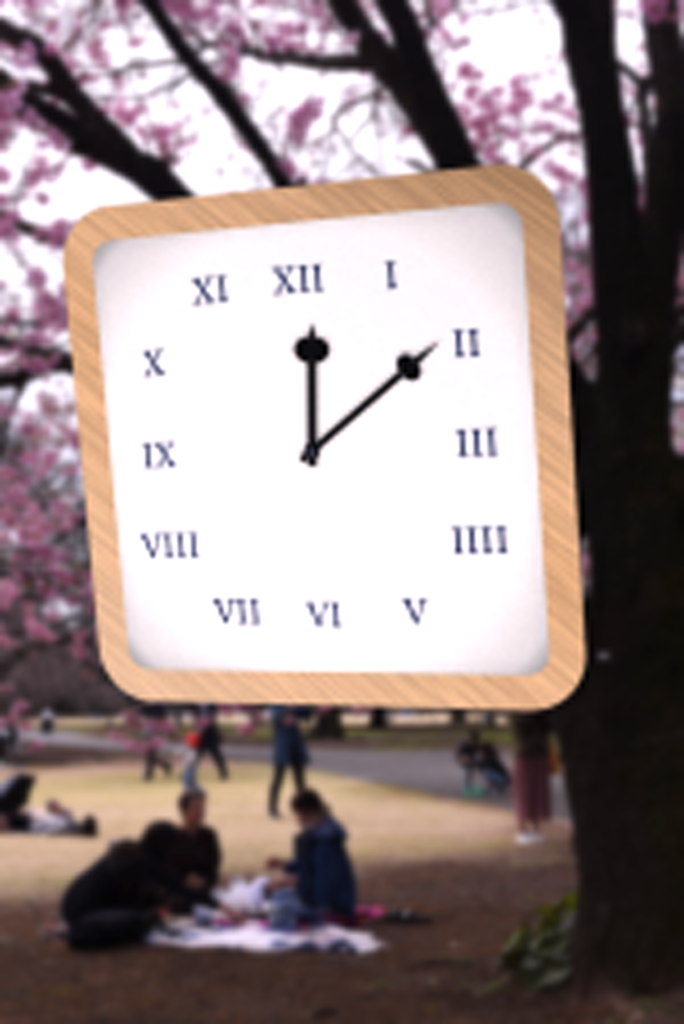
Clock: 12,09
